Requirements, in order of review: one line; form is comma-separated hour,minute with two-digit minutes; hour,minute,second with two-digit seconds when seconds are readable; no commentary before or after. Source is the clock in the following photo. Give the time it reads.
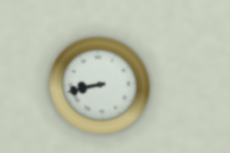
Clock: 8,43
